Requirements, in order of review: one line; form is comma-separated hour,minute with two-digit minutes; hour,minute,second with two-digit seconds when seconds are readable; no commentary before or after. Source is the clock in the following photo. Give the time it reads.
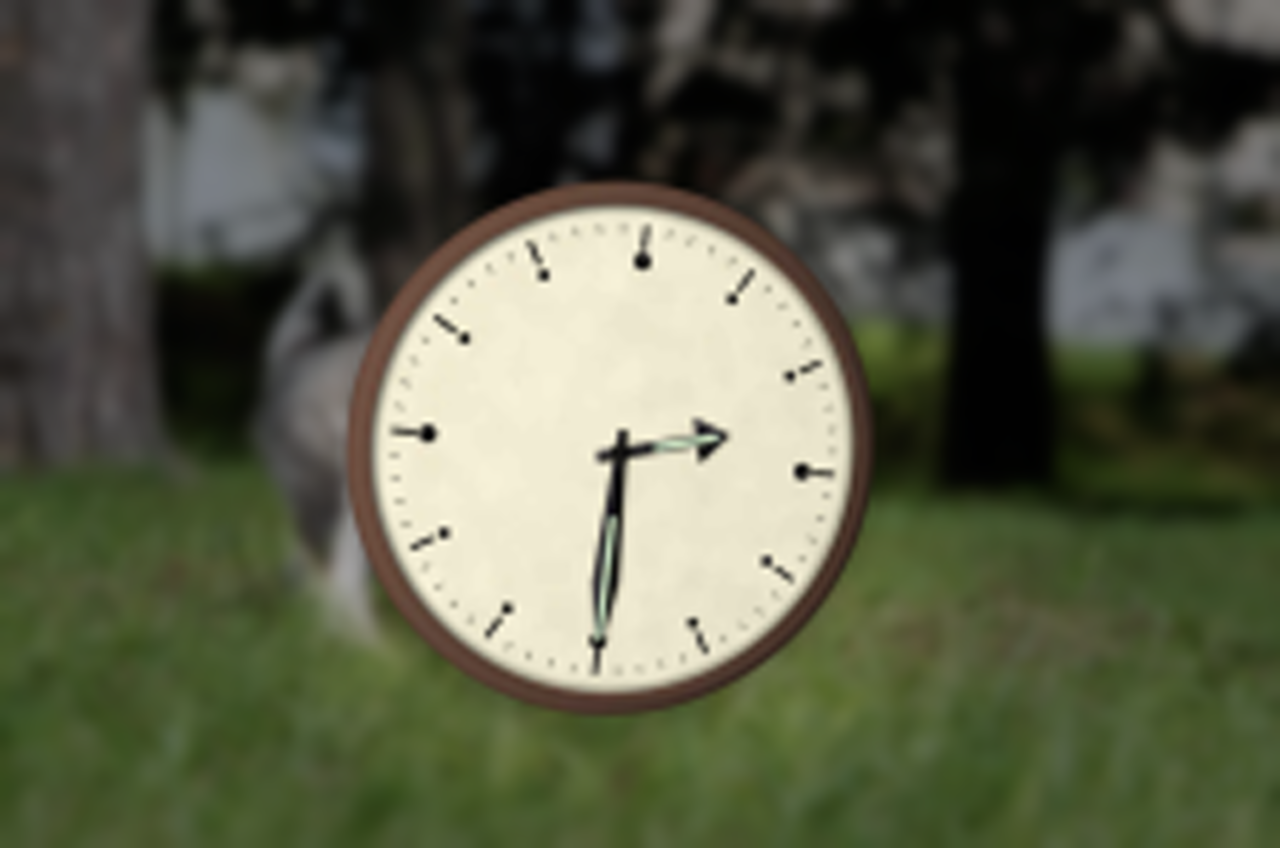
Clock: 2,30
